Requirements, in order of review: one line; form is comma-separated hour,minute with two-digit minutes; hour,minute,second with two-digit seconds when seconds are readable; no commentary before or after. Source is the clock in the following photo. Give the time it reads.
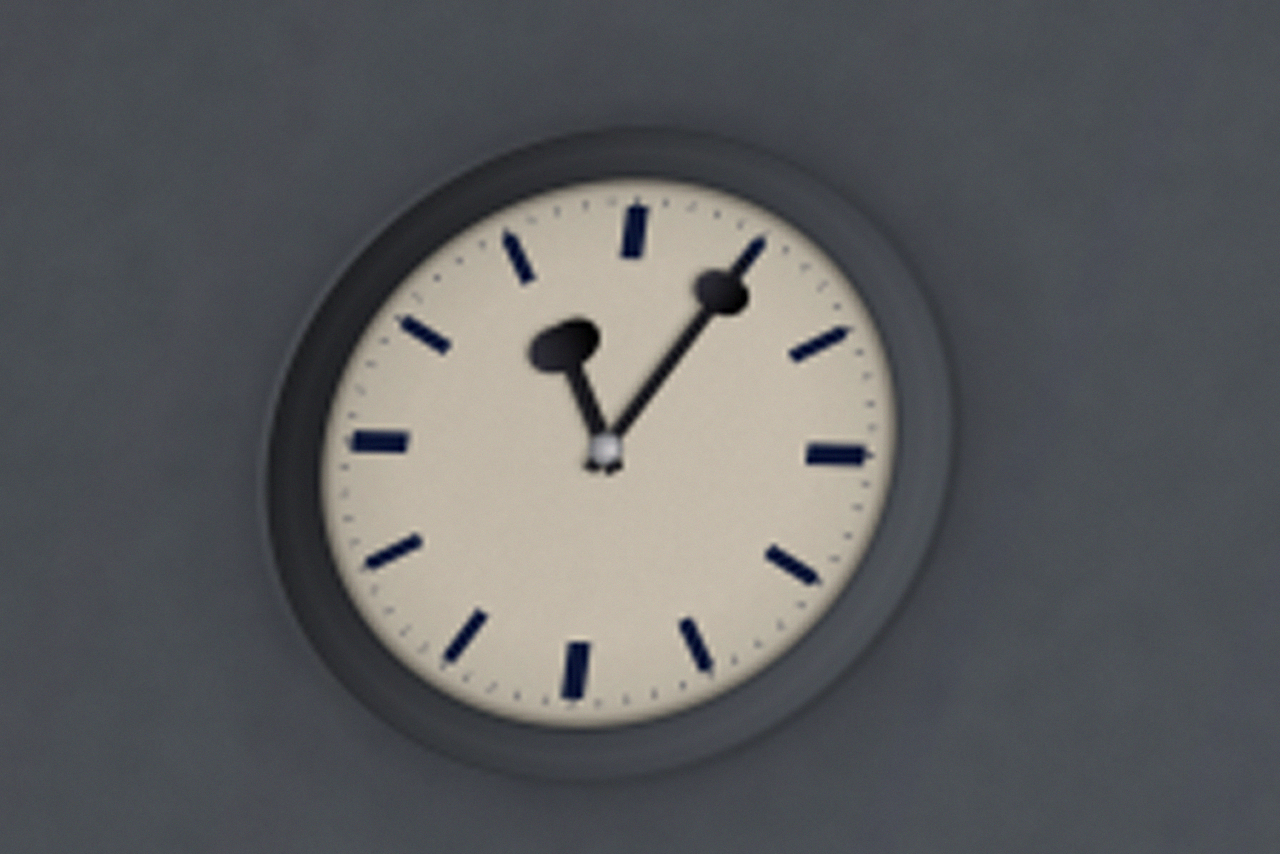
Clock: 11,05
